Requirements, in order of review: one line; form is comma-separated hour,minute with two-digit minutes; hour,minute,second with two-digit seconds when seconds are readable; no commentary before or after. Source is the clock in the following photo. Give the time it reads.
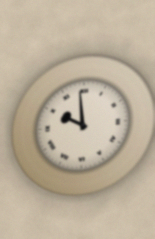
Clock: 9,59
